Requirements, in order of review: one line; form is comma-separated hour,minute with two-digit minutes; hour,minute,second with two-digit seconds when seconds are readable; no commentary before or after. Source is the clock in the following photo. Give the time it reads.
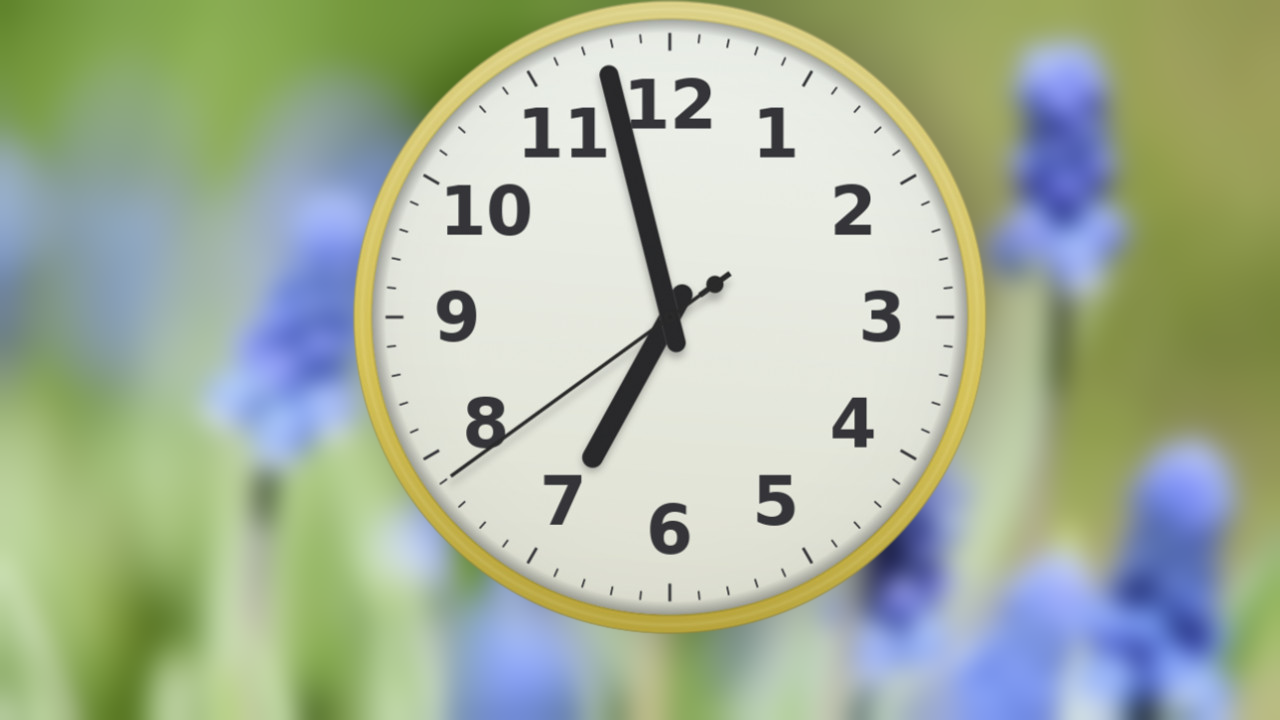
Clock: 6,57,39
